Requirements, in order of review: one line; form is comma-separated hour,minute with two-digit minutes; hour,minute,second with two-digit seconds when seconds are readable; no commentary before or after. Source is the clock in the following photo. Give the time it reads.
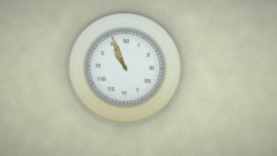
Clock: 10,56
